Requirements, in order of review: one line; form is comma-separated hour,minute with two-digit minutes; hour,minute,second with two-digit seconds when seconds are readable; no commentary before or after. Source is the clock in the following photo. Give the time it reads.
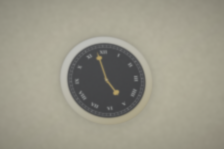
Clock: 4,58
